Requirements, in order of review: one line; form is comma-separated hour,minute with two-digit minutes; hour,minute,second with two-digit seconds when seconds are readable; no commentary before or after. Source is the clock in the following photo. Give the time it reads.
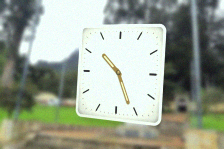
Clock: 10,26
